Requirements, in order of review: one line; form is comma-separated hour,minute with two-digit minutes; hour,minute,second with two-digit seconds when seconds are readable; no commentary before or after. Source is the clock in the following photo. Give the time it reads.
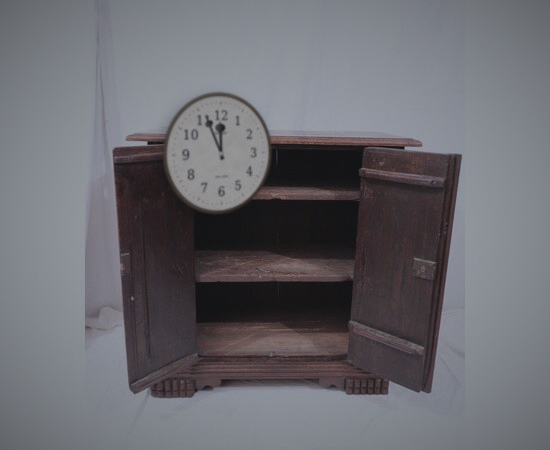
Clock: 11,56
